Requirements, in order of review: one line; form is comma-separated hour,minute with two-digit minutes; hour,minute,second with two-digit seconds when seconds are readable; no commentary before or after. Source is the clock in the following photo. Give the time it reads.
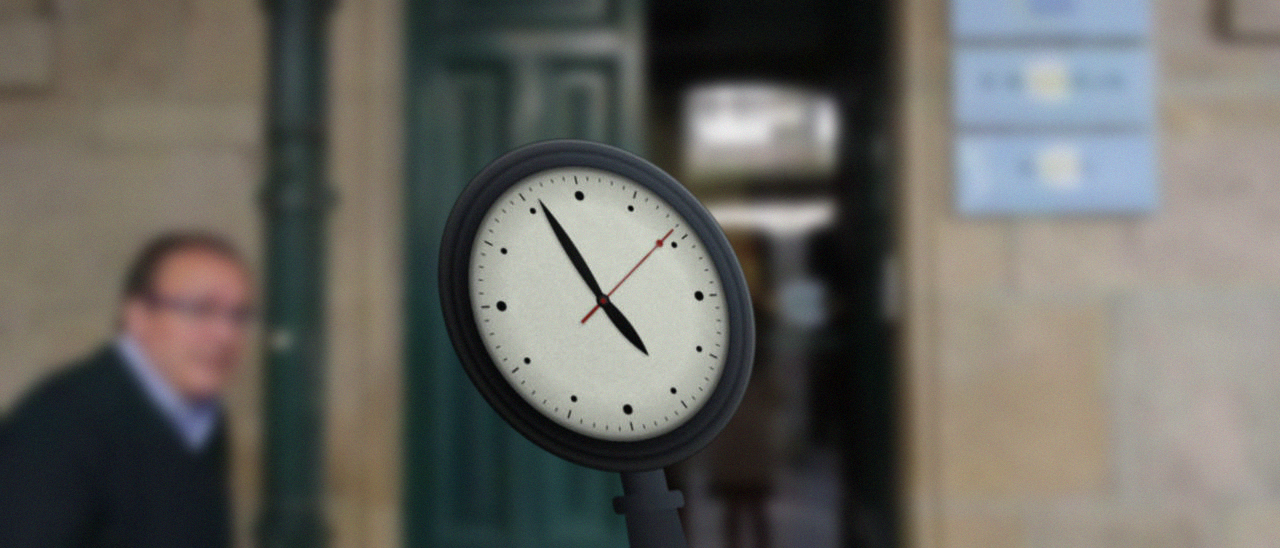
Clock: 4,56,09
